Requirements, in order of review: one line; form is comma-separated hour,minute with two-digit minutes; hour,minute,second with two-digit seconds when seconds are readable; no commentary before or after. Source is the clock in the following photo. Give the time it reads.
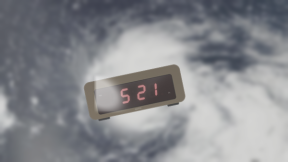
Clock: 5,21
